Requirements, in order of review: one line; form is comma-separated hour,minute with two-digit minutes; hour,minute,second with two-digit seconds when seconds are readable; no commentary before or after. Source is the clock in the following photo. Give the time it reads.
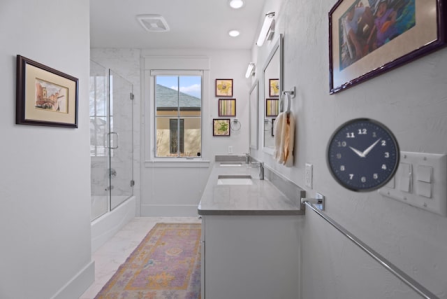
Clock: 10,08
